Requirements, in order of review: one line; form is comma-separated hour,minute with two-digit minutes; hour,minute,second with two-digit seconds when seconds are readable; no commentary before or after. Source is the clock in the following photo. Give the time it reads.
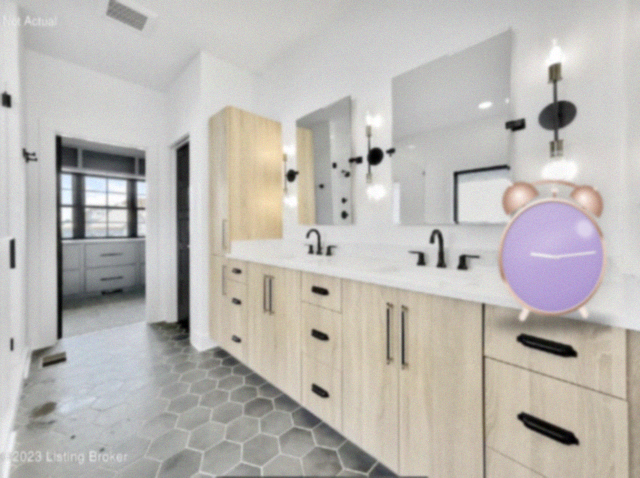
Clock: 9,14
